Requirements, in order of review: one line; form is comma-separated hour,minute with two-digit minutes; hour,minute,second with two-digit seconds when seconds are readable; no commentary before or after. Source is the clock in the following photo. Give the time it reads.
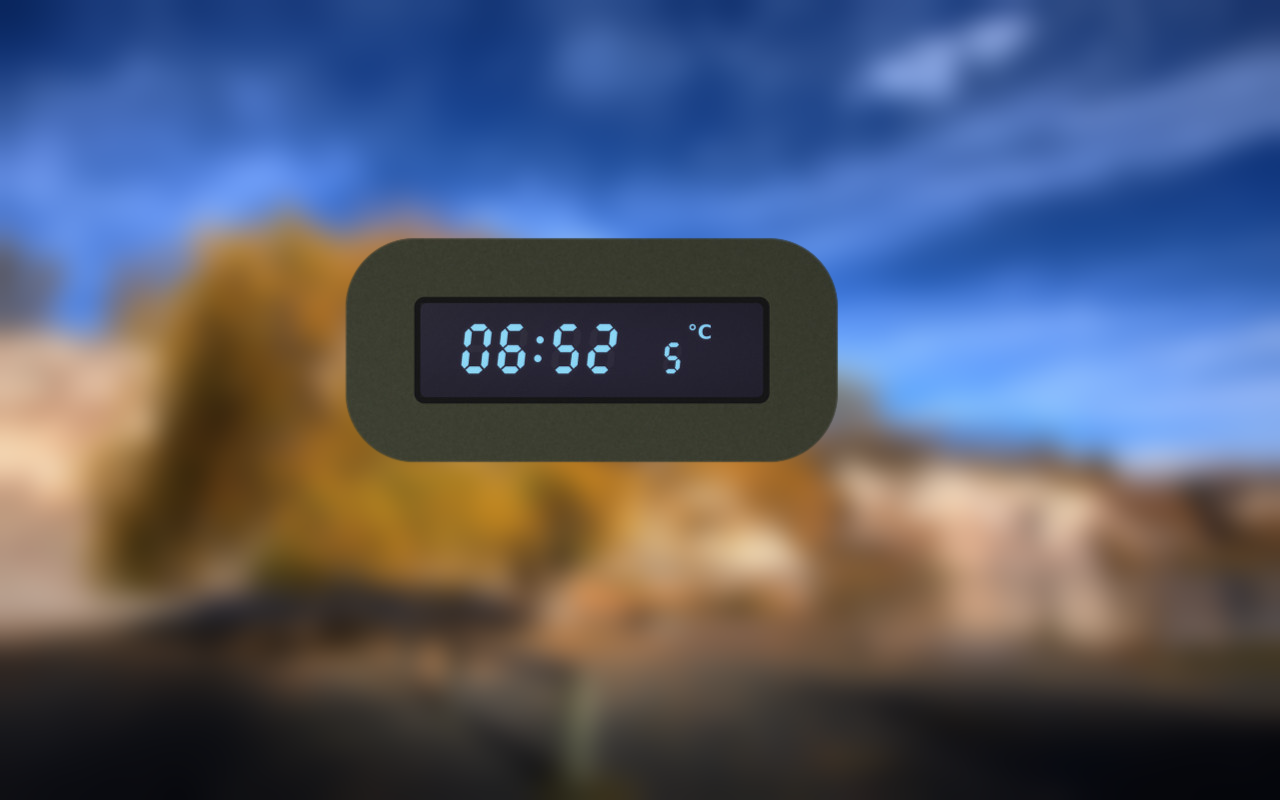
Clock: 6,52
